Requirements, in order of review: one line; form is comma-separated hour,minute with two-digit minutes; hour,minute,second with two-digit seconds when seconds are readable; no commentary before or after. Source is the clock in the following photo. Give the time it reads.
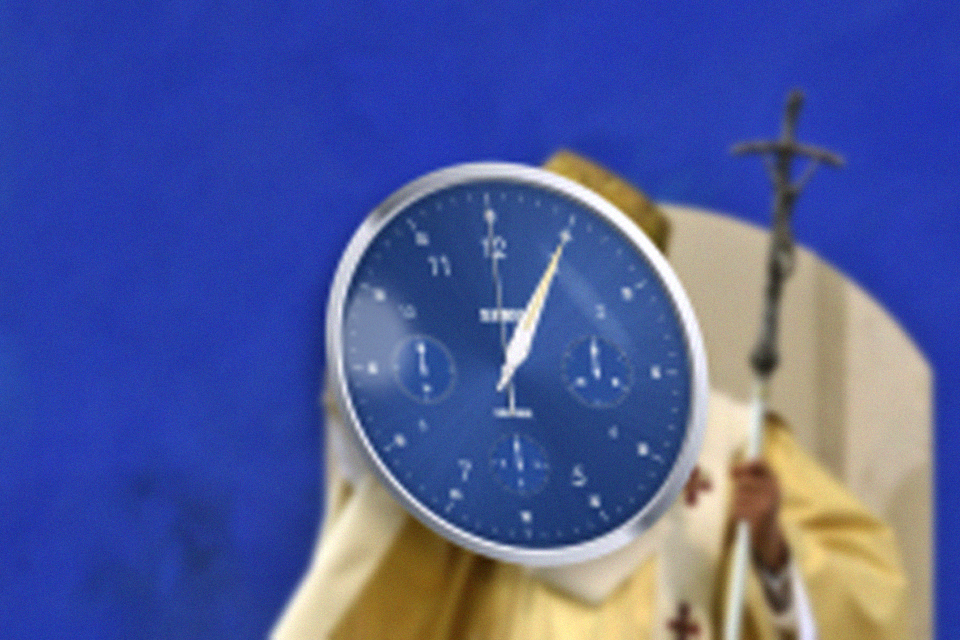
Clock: 1,05
